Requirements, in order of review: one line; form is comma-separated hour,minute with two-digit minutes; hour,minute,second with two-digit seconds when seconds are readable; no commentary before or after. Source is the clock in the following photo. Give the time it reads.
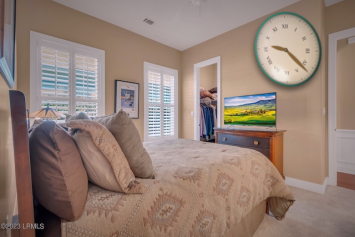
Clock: 9,22
